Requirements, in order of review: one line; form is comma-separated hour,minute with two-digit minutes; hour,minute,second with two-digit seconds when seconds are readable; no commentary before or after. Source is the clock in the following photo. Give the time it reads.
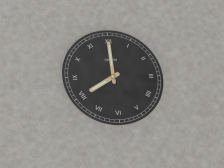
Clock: 8,00
